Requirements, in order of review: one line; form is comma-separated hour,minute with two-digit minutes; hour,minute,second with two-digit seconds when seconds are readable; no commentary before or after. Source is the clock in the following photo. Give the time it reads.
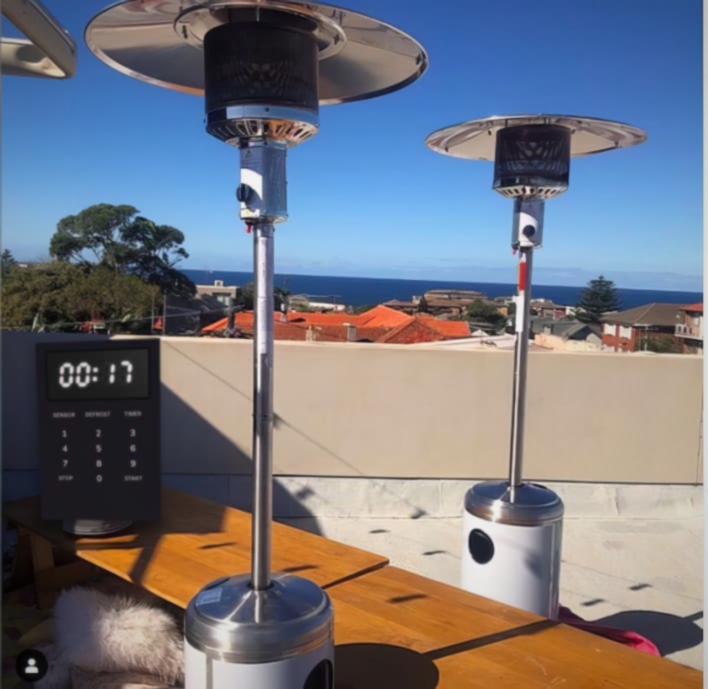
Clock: 0,17
